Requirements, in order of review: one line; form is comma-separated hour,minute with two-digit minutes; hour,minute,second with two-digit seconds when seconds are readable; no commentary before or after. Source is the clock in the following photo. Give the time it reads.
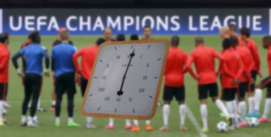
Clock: 6,01
